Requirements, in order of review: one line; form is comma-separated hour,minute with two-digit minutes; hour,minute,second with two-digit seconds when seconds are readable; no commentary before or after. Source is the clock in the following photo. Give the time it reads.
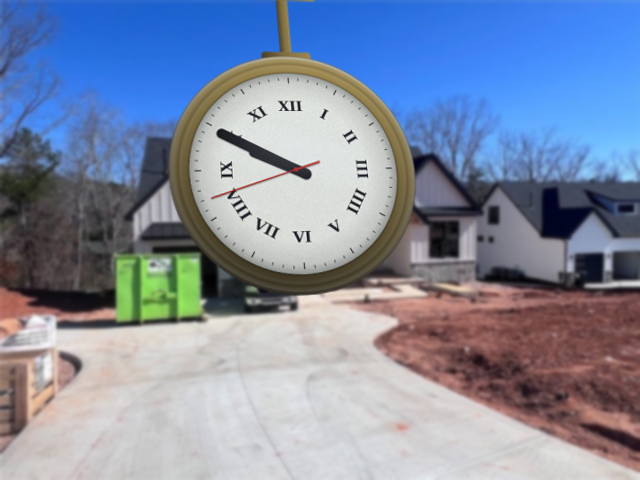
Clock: 9,49,42
